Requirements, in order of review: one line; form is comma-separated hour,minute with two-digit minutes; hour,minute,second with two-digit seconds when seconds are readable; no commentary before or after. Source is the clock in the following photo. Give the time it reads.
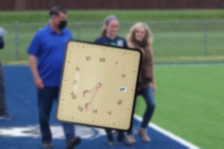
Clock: 7,33
